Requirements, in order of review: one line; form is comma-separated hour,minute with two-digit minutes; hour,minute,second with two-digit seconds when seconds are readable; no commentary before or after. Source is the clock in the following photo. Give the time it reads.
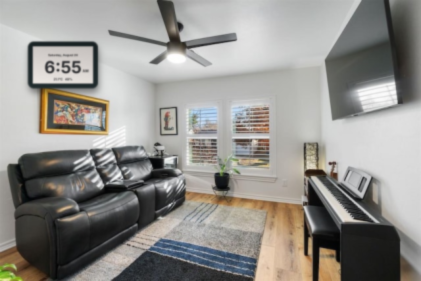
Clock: 6,55
